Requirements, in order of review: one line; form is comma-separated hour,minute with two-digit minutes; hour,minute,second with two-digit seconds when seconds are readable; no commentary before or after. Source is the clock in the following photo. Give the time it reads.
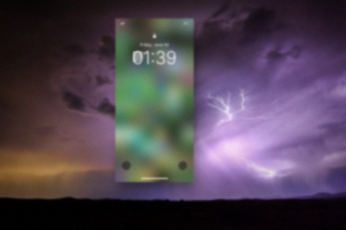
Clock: 1,39
